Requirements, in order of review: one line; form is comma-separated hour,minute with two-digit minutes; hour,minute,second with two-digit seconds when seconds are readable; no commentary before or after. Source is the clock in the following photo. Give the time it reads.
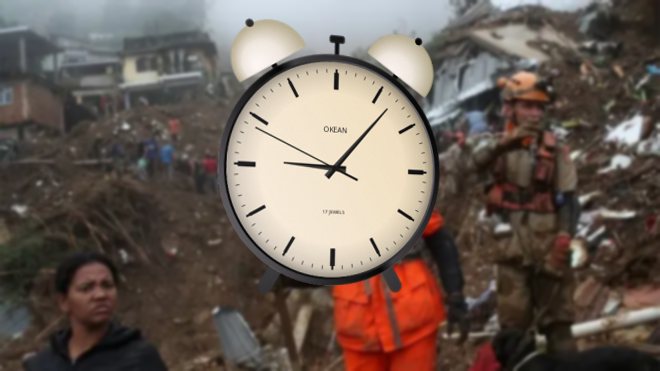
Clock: 9,06,49
